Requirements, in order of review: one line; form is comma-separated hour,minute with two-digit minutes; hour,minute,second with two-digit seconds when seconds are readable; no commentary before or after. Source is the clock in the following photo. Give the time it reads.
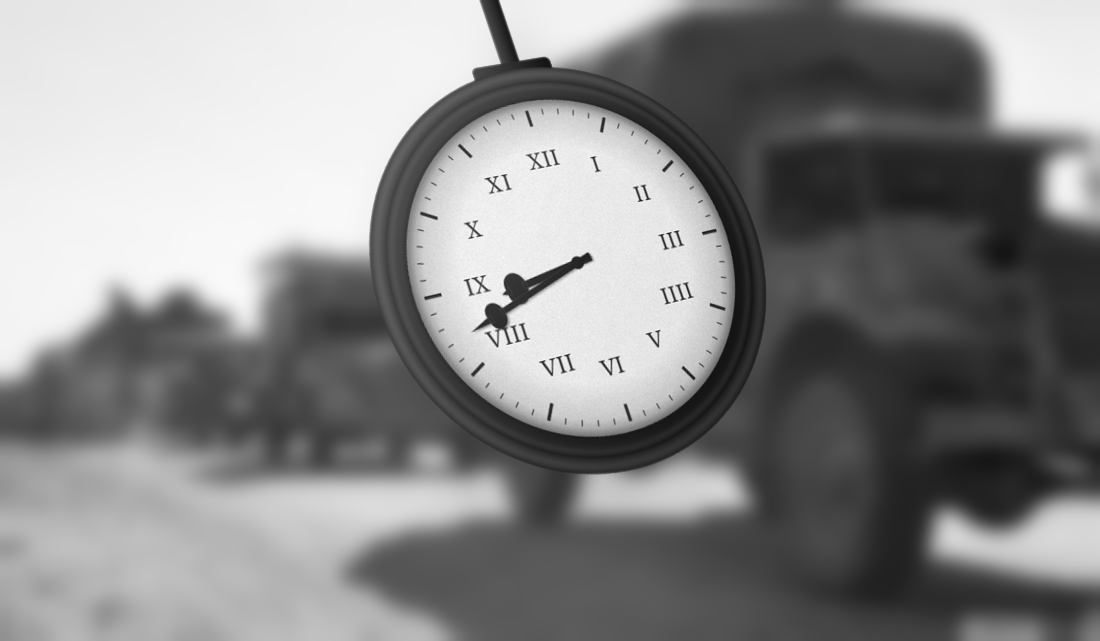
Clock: 8,42
